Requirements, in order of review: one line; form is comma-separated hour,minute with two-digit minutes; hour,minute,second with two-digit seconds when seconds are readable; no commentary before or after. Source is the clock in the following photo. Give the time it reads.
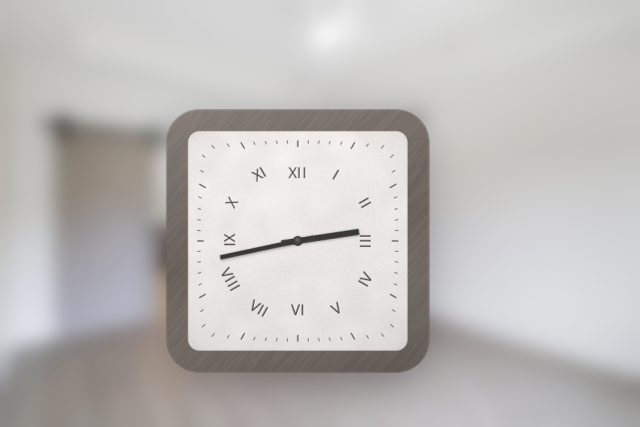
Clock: 2,43
